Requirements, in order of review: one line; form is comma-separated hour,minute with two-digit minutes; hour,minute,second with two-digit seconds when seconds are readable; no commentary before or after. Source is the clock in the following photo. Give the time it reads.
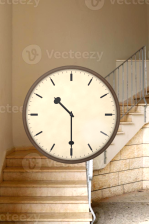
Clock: 10,30
